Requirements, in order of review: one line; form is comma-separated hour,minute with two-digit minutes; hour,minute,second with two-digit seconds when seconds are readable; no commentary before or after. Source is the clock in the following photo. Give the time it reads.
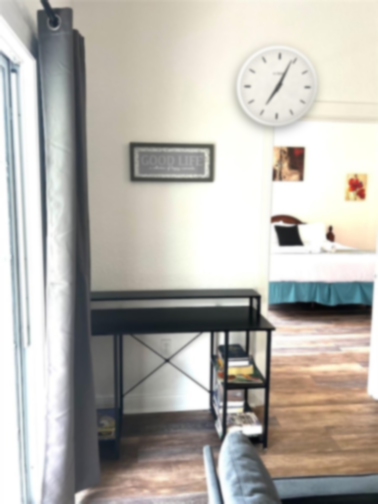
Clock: 7,04
